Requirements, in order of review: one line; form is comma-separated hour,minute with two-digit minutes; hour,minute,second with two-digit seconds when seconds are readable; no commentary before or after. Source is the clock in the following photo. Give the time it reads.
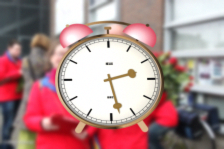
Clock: 2,28
